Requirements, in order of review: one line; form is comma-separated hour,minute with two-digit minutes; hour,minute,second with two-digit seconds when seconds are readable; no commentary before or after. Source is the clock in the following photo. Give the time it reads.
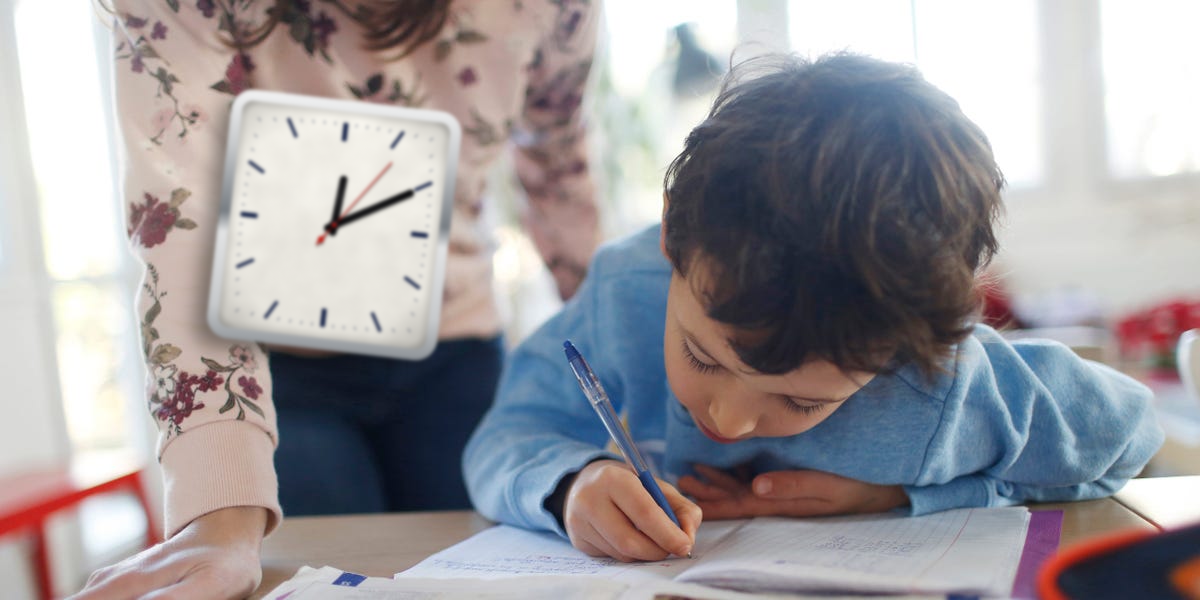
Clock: 12,10,06
